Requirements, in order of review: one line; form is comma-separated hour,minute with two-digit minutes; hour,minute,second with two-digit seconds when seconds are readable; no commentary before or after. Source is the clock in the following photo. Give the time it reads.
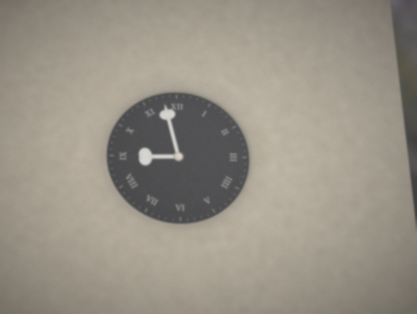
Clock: 8,58
